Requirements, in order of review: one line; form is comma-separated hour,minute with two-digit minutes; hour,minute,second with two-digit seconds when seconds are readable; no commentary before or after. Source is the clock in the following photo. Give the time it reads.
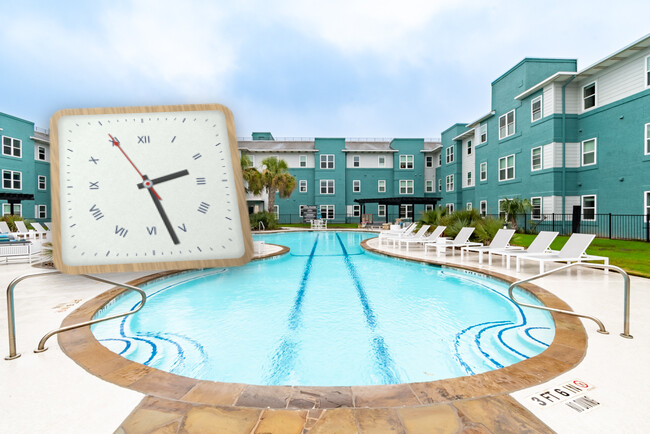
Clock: 2,26,55
